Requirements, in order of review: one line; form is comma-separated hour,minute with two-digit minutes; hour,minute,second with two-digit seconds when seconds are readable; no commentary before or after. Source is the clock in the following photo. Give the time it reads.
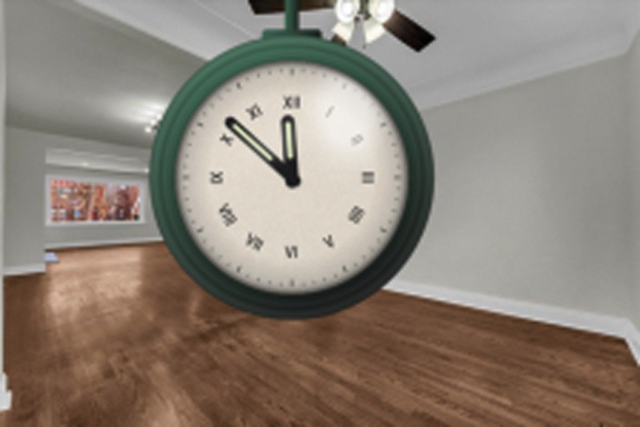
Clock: 11,52
